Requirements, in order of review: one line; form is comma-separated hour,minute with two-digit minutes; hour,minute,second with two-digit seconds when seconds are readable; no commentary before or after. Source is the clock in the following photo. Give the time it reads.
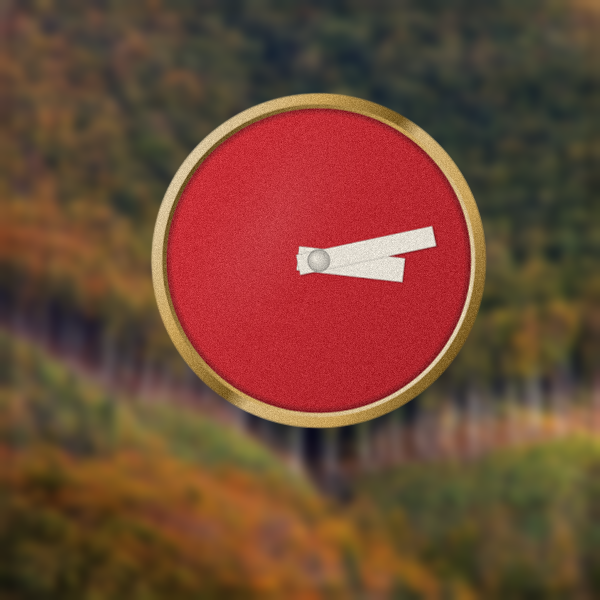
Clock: 3,13
